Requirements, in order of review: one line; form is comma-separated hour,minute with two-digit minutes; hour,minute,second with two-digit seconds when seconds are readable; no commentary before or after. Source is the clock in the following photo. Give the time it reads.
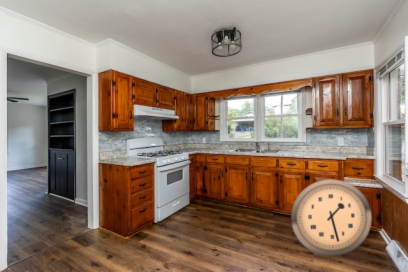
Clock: 1,28
